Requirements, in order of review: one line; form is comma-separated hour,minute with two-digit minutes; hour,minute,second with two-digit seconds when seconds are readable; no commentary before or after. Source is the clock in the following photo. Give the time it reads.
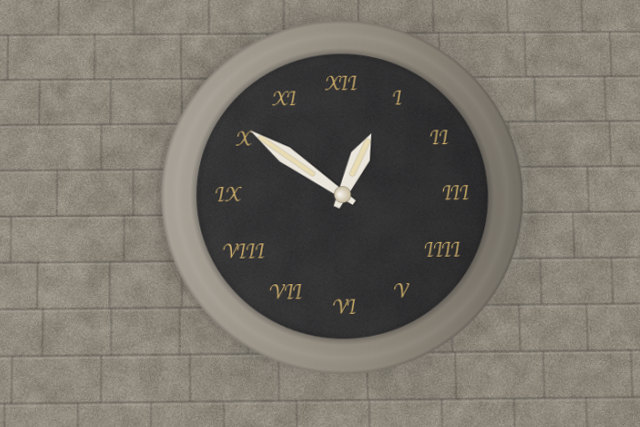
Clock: 12,51
